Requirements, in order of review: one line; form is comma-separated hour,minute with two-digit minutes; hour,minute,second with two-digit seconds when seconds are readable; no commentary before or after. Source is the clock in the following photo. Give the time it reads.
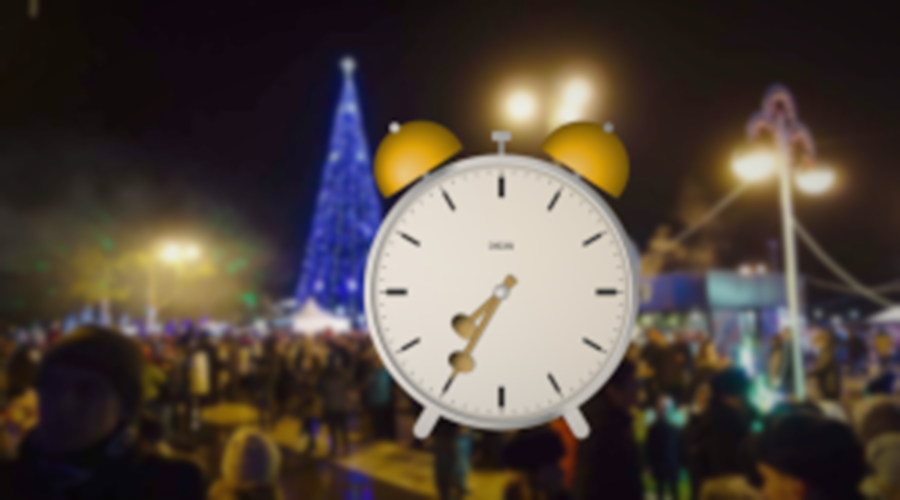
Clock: 7,35
